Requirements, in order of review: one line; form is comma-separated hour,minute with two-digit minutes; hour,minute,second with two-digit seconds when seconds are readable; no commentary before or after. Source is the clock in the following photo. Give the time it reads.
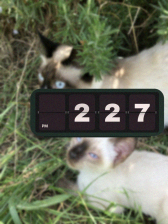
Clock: 2,27
